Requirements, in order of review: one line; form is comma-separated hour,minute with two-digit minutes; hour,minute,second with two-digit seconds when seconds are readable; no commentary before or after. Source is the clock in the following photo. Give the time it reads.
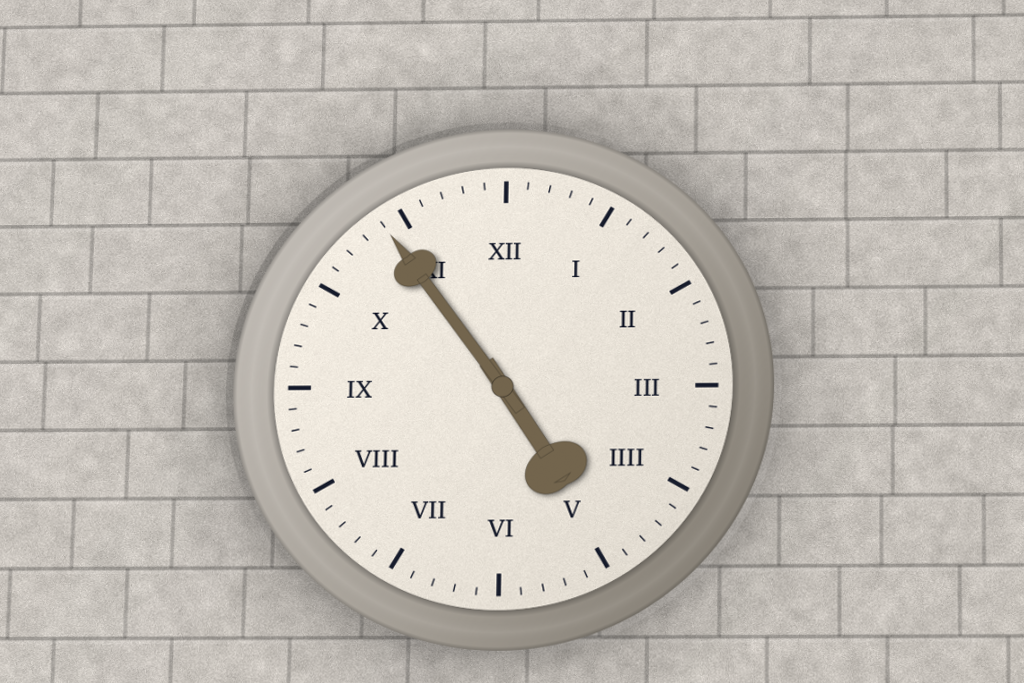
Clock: 4,54
